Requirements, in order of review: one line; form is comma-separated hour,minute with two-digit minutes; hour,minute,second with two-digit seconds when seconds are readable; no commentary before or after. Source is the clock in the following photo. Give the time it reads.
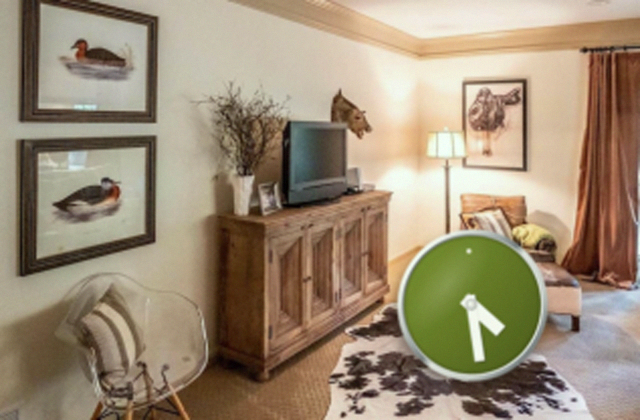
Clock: 4,29
